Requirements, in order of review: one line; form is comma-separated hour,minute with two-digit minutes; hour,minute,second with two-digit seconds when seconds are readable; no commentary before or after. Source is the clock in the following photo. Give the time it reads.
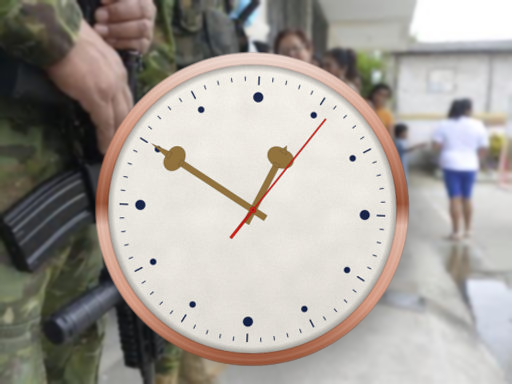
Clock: 12,50,06
